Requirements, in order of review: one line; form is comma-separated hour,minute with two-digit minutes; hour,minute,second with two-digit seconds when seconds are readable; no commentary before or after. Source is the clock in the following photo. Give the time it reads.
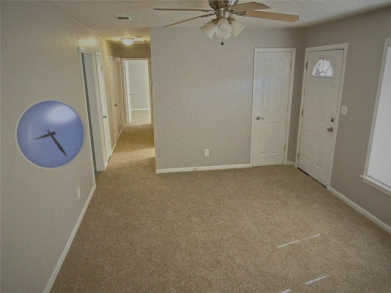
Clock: 8,24
